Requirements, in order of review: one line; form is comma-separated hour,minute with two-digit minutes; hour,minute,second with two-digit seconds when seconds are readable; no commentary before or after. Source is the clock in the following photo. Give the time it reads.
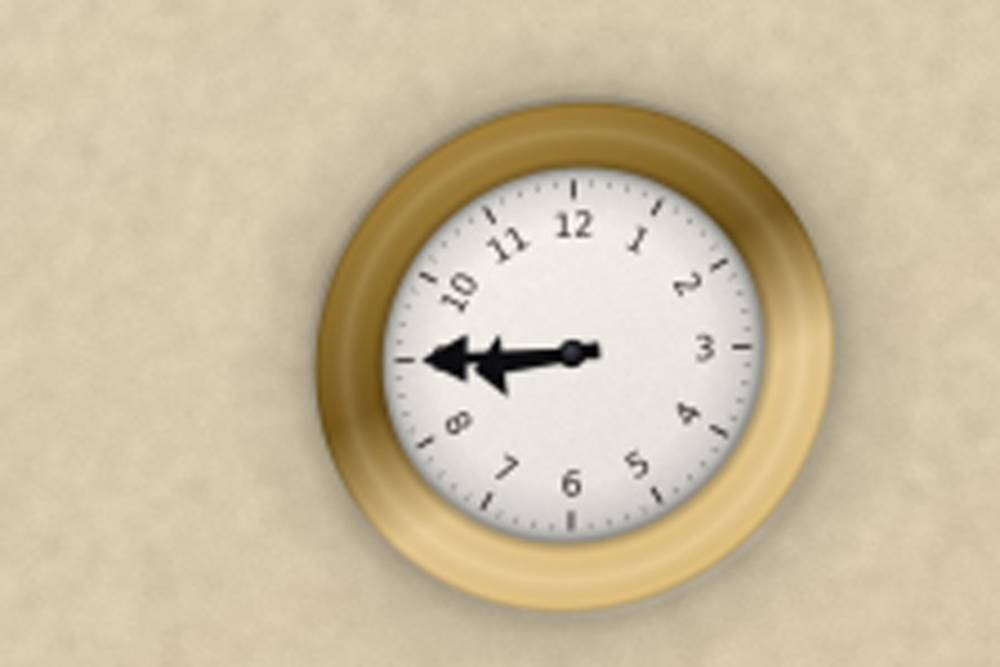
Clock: 8,45
